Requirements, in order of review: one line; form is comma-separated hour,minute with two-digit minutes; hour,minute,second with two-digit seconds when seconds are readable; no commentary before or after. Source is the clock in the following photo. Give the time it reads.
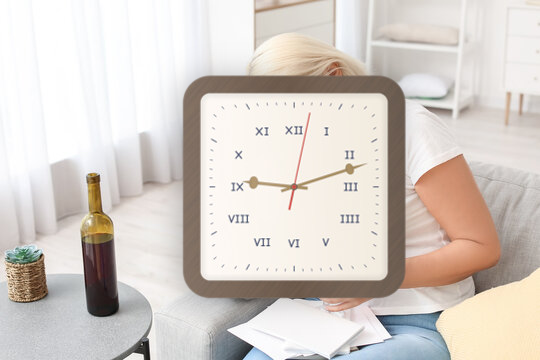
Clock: 9,12,02
